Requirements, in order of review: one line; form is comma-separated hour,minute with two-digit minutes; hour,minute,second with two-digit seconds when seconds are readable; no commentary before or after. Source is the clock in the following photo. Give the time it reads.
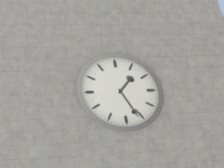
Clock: 1,26
